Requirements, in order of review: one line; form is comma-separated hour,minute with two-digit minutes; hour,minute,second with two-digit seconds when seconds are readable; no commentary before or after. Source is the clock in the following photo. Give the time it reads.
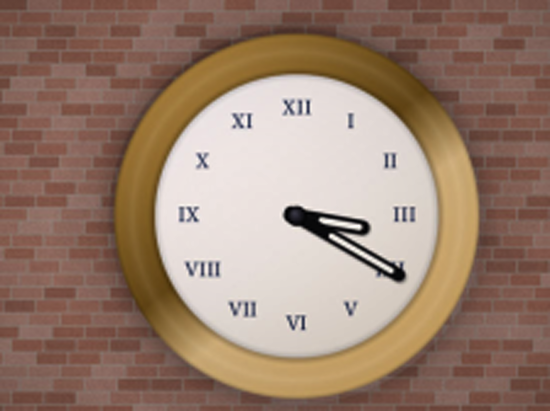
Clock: 3,20
